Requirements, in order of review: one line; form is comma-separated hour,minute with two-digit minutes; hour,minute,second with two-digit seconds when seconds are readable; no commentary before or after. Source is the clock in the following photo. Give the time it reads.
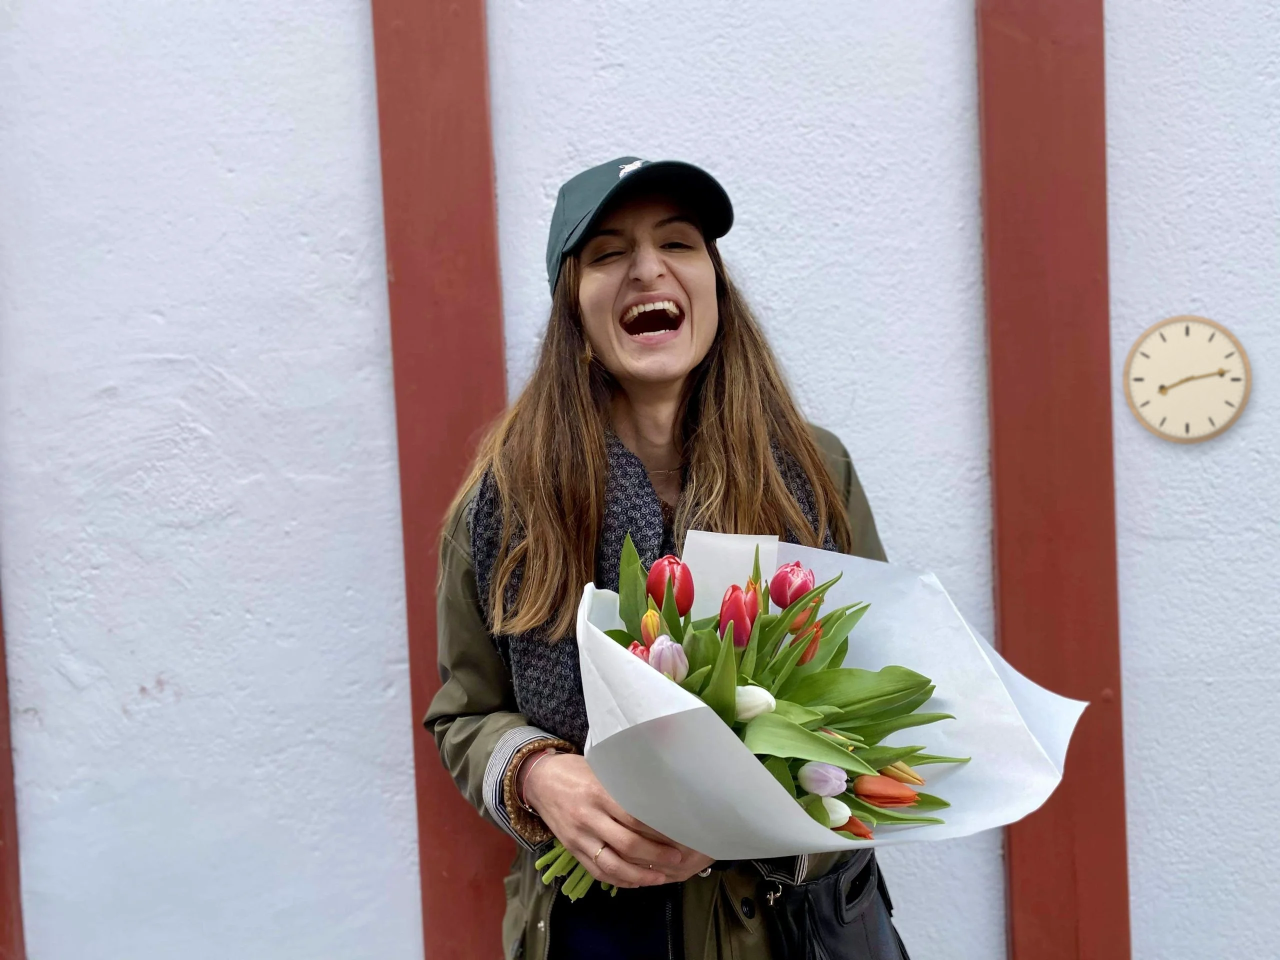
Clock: 8,13
